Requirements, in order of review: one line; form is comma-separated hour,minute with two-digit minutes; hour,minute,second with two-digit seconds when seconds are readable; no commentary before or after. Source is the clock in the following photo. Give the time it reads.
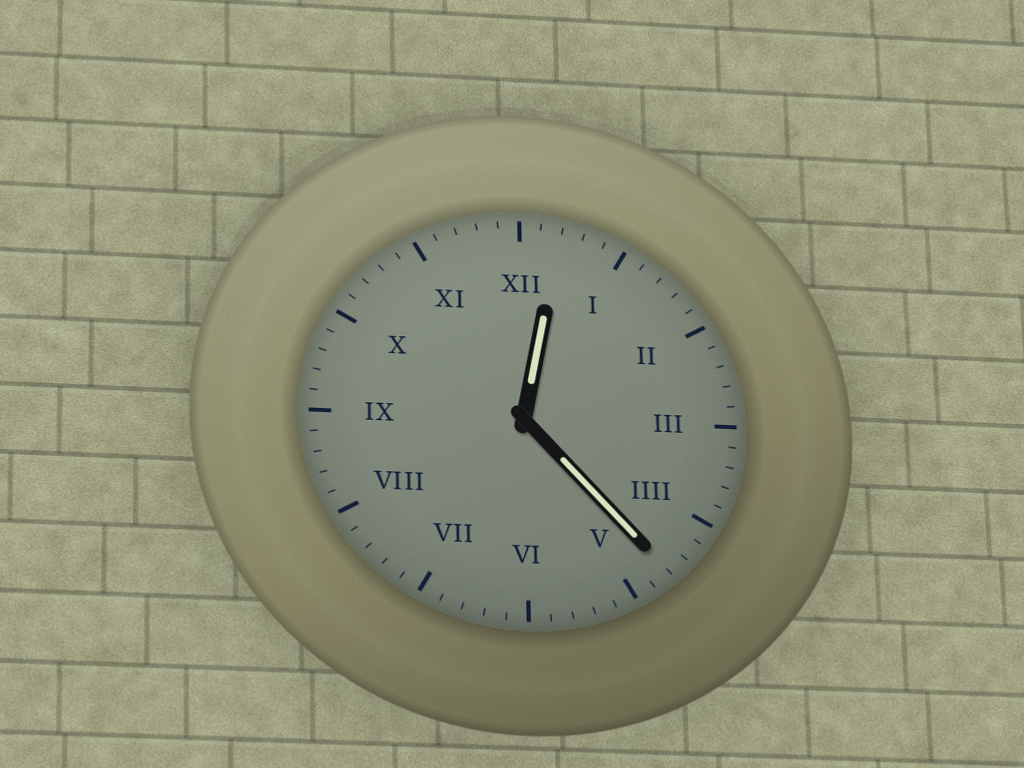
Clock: 12,23
